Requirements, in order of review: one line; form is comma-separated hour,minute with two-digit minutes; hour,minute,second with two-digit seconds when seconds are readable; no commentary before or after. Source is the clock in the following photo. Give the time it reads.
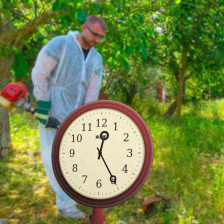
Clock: 12,25
